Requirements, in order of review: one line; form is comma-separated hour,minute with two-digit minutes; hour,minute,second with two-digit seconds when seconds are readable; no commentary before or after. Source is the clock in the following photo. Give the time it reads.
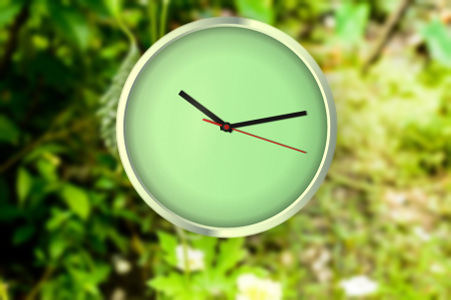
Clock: 10,13,18
